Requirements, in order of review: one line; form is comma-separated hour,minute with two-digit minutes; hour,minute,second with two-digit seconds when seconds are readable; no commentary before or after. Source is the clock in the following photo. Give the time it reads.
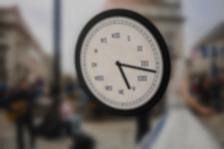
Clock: 5,17
